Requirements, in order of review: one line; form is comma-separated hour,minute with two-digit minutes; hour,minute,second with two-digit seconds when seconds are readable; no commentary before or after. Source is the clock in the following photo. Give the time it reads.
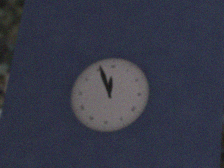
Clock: 11,56
